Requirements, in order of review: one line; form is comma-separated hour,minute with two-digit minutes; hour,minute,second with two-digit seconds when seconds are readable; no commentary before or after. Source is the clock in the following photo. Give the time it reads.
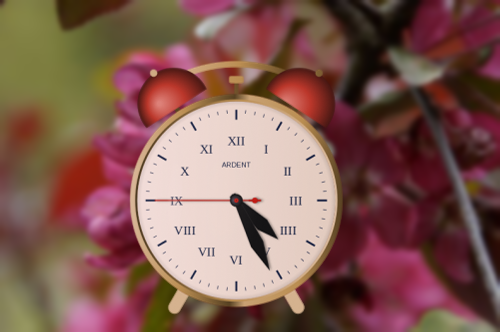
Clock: 4,25,45
